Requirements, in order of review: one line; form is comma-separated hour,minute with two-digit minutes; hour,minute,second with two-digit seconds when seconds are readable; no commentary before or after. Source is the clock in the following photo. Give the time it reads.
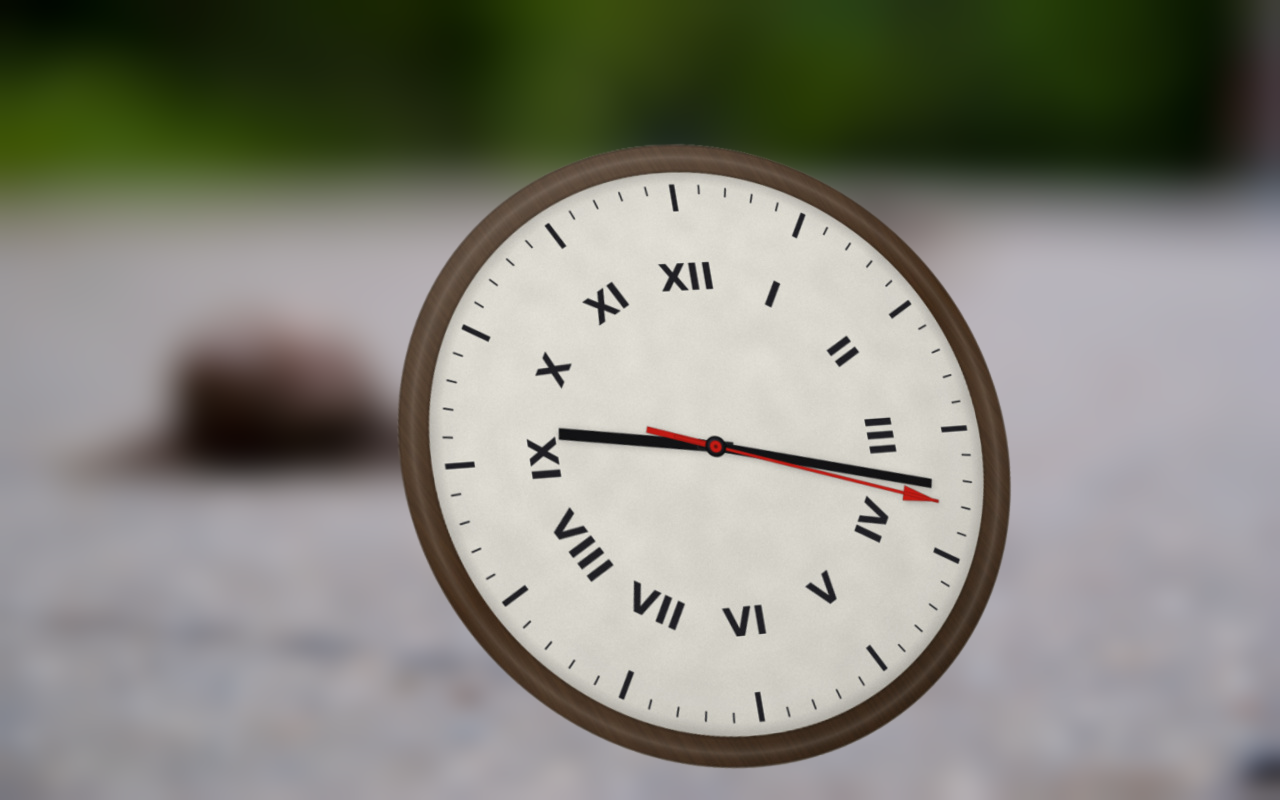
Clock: 9,17,18
